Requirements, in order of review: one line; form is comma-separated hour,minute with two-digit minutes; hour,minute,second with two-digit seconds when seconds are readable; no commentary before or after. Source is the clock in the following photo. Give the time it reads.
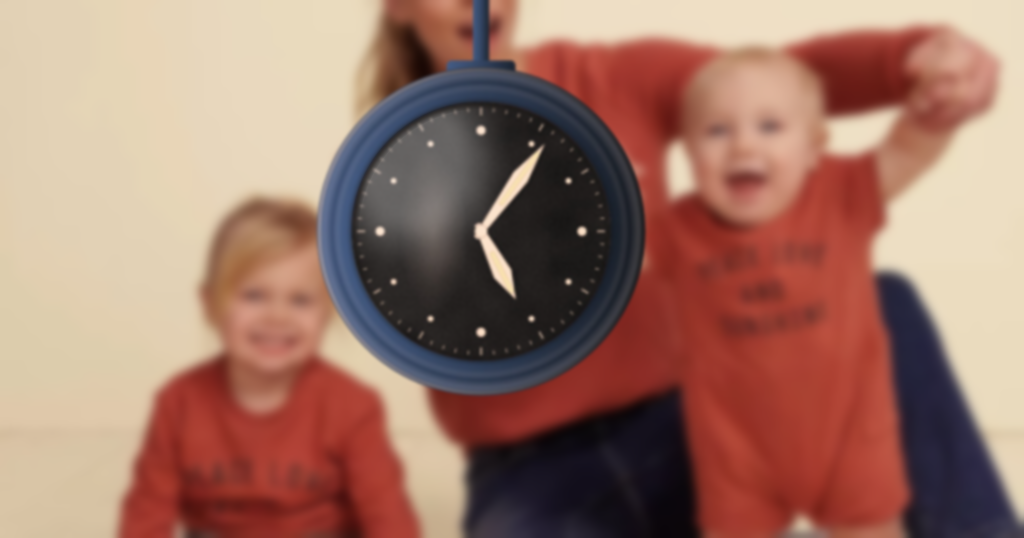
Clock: 5,06
